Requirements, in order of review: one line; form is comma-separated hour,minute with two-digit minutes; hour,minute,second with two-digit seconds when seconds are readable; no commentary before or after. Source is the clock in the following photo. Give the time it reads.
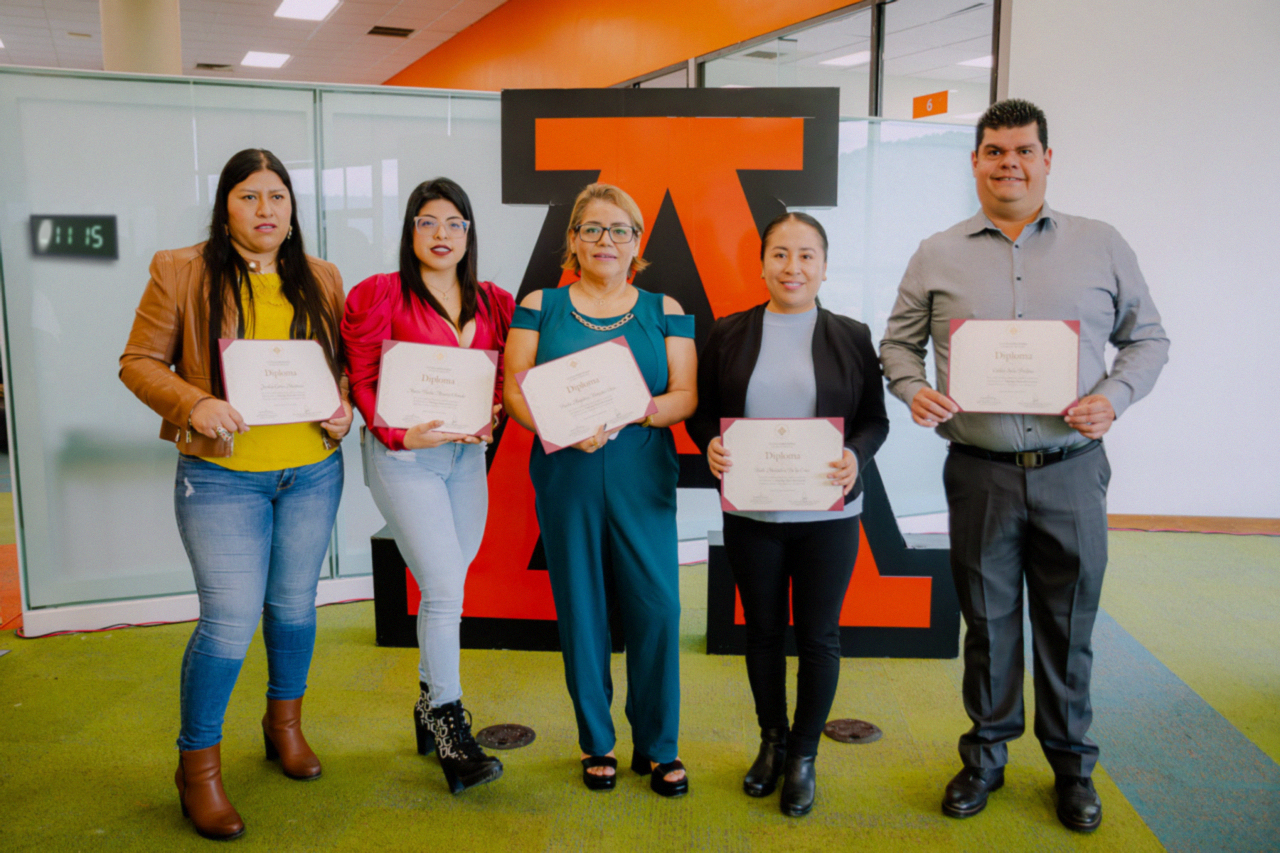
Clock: 11,15
